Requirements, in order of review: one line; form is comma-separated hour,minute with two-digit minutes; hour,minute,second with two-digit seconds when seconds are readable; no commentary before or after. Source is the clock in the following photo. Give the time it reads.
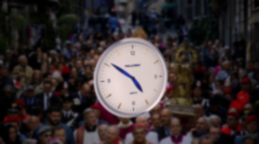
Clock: 4,51
